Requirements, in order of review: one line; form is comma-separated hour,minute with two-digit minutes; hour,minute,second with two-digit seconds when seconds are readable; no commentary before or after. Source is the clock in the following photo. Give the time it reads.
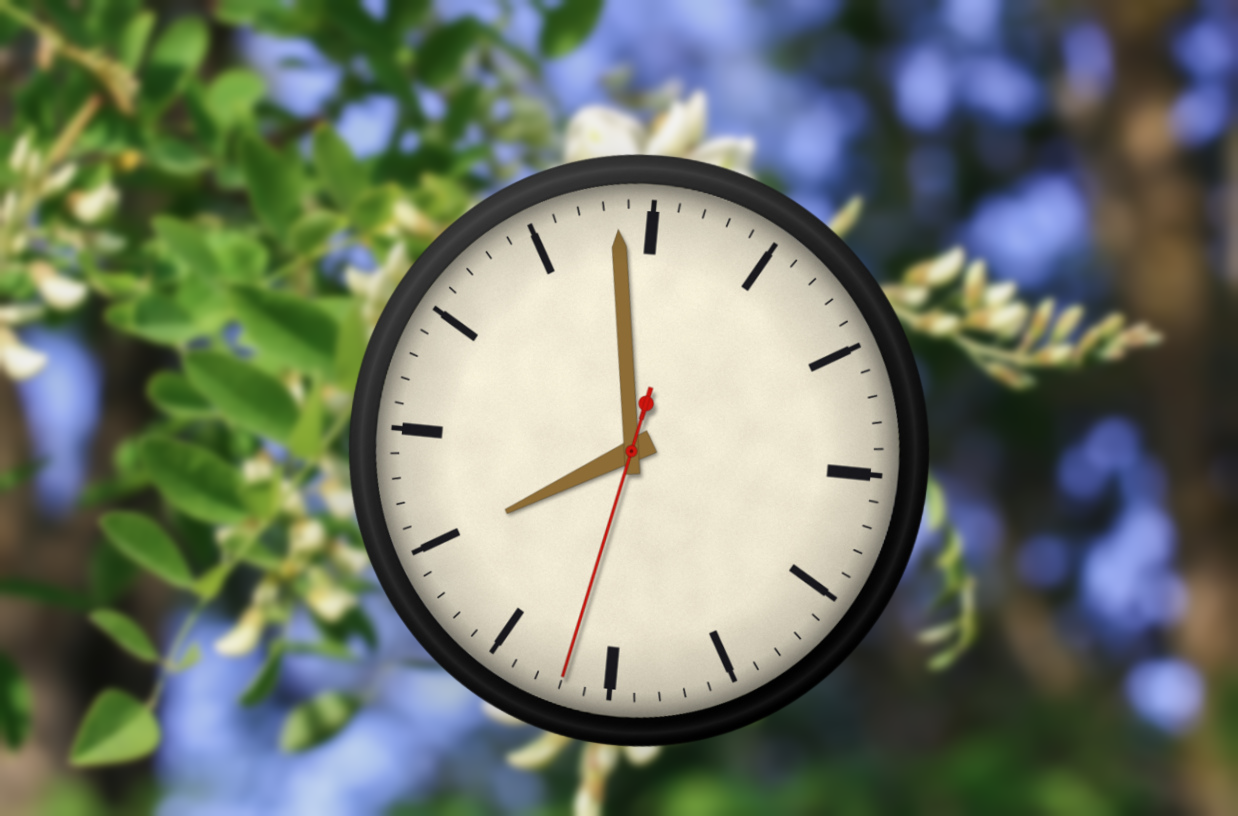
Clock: 7,58,32
